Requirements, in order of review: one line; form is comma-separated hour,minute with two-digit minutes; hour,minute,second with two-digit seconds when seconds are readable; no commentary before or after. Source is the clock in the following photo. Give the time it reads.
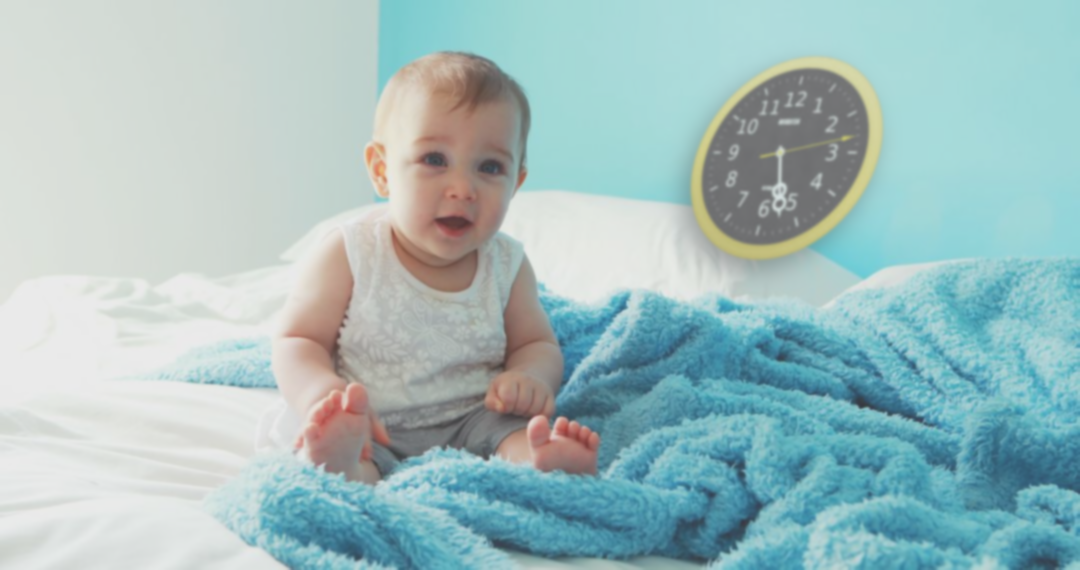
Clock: 5,27,13
